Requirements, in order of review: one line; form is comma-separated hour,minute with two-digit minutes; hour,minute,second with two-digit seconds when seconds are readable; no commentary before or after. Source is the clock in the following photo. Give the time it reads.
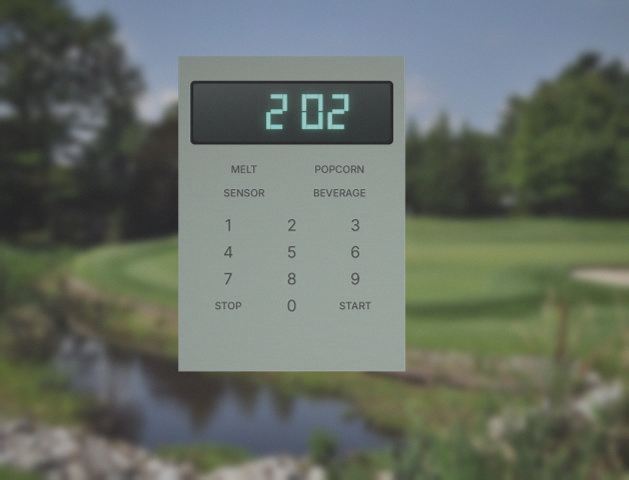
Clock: 2,02
